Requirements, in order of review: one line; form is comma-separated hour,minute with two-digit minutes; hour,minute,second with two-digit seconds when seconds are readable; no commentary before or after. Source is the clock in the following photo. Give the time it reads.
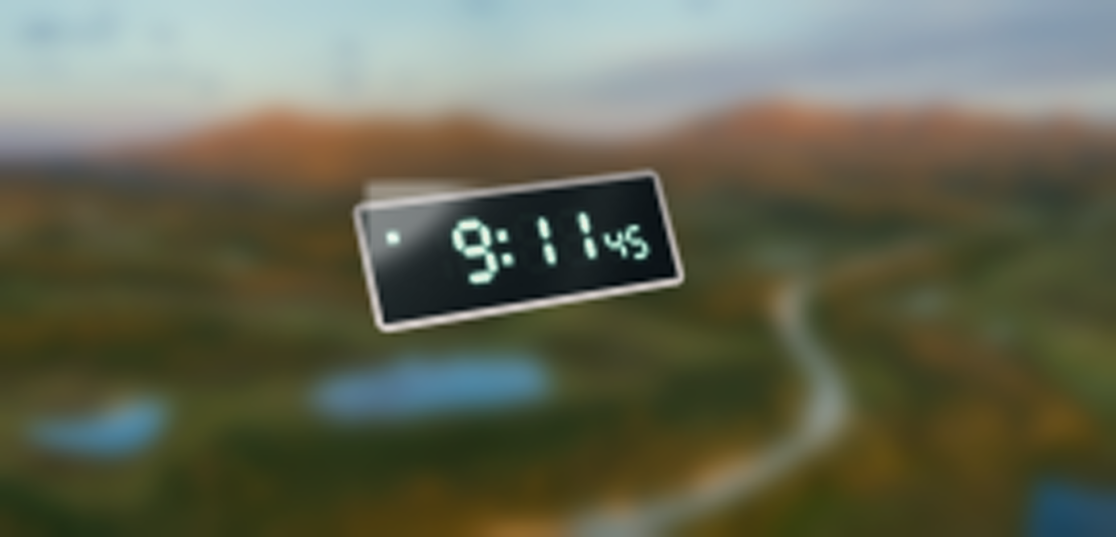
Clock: 9,11,45
